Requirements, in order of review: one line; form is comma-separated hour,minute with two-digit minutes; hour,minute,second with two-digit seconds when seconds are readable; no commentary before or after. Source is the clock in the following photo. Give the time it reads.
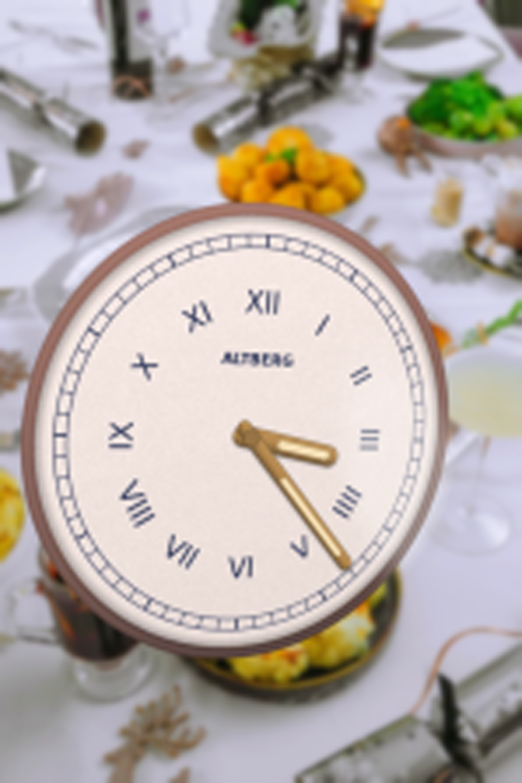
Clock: 3,23
